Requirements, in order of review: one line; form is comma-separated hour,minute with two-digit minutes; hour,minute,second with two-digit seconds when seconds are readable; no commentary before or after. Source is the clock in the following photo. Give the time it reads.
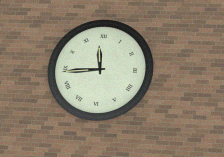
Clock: 11,44
